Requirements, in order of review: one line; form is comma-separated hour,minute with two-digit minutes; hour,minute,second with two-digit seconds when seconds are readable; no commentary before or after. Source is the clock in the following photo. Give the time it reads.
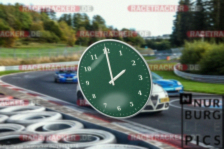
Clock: 2,00
